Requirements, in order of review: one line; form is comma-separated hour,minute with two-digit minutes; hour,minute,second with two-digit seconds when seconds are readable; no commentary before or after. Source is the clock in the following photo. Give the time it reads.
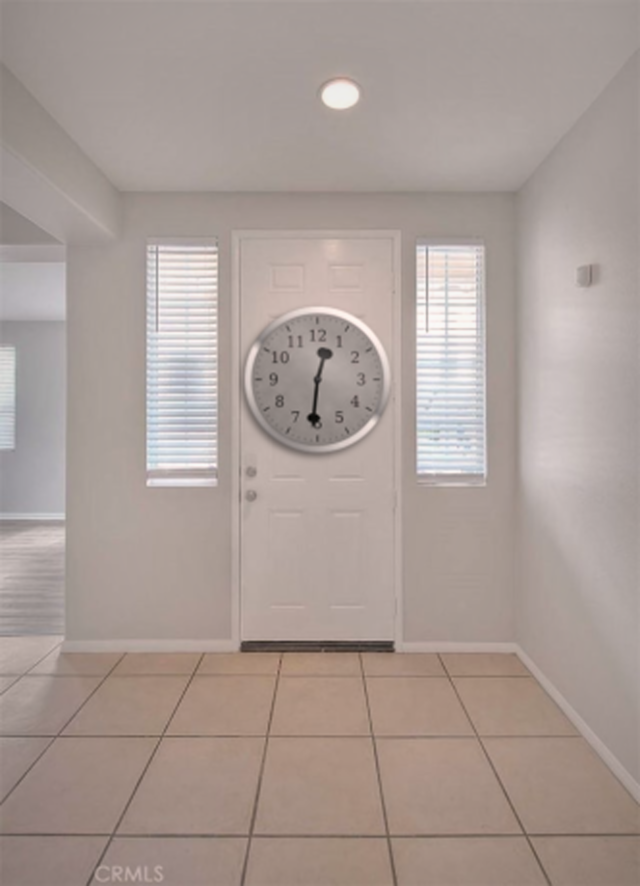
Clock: 12,31
